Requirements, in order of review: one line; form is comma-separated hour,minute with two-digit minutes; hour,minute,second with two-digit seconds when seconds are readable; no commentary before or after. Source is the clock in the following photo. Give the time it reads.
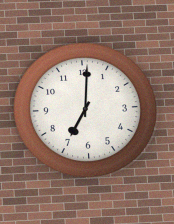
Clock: 7,01
